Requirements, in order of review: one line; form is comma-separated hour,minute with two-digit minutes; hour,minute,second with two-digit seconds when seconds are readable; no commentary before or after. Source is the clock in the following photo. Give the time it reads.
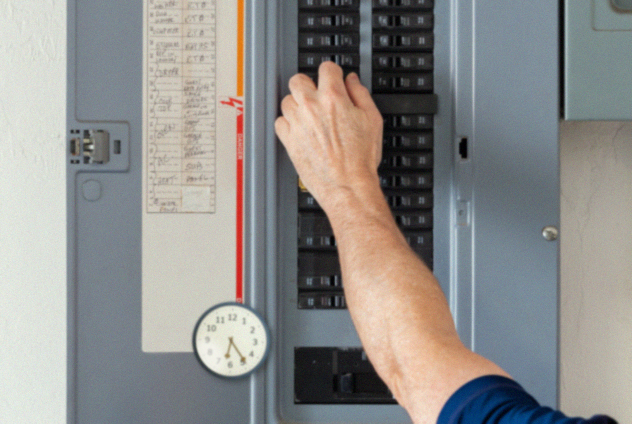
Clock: 6,24
